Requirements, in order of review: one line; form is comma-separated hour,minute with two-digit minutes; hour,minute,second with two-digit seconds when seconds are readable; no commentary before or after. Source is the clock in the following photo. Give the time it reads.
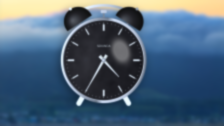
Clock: 4,35
